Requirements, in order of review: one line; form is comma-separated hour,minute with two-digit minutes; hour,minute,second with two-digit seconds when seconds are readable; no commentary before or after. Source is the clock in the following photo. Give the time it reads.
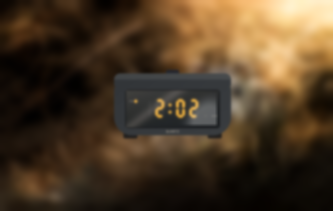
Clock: 2,02
